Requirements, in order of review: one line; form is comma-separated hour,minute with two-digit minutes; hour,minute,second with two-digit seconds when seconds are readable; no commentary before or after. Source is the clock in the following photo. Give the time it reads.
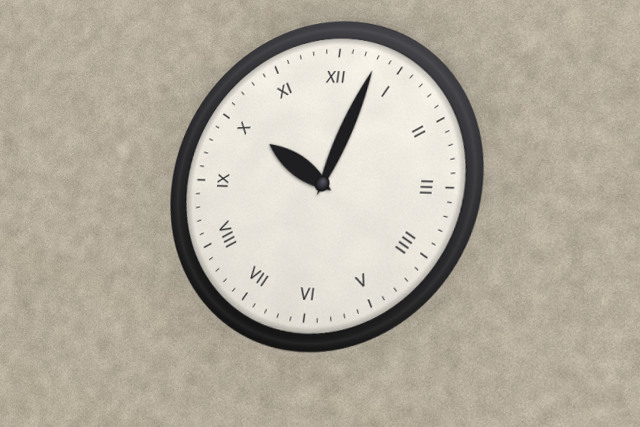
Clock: 10,03
